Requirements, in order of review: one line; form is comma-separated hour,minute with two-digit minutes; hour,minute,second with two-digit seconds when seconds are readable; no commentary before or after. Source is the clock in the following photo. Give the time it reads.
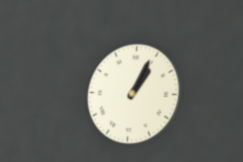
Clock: 1,04
